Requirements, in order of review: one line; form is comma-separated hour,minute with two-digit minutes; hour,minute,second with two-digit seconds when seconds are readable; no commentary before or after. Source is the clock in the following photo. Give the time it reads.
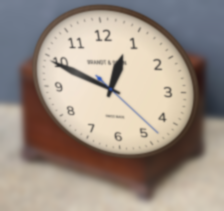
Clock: 12,49,23
